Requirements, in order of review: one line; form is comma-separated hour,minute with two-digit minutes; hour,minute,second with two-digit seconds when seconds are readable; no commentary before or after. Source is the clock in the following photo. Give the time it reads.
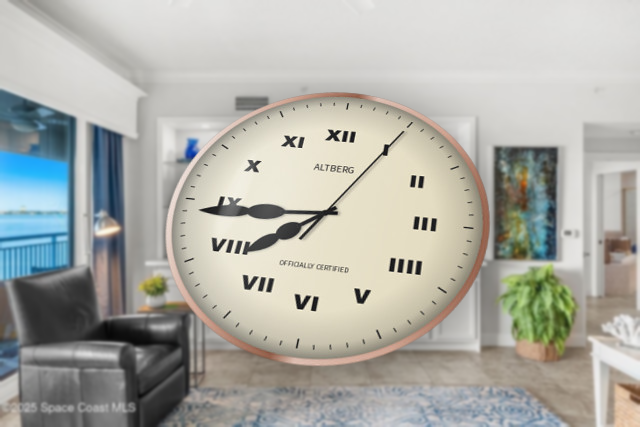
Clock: 7,44,05
